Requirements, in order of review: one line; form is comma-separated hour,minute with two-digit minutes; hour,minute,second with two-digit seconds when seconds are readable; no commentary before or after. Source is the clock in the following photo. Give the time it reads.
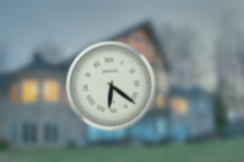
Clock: 6,22
